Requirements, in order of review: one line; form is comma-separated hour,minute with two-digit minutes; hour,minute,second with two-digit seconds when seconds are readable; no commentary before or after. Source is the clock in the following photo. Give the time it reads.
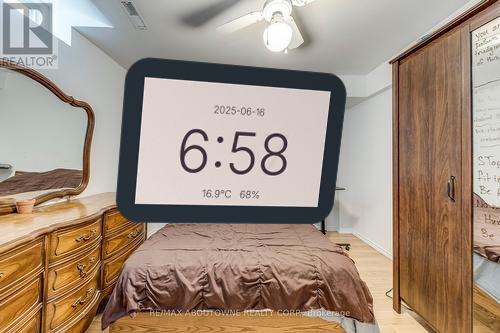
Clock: 6,58
